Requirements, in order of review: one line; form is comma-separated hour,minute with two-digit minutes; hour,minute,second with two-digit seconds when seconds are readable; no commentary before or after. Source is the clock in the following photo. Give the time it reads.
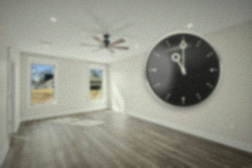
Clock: 11,00
